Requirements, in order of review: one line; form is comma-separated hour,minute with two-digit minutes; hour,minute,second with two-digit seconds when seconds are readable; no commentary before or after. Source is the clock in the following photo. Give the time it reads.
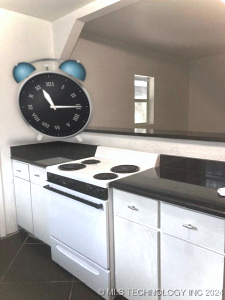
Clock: 11,15
